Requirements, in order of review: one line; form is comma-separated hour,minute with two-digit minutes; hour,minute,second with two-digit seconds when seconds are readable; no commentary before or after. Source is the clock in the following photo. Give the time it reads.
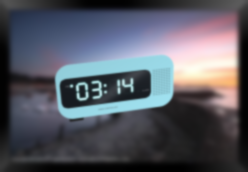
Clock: 3,14
